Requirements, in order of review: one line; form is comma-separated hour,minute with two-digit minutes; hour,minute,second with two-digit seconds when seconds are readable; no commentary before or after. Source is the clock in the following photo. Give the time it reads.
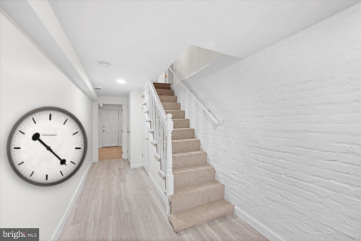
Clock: 10,22
